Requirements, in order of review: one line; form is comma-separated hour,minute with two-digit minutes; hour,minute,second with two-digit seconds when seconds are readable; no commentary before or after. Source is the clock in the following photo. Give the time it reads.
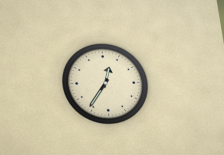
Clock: 12,36
